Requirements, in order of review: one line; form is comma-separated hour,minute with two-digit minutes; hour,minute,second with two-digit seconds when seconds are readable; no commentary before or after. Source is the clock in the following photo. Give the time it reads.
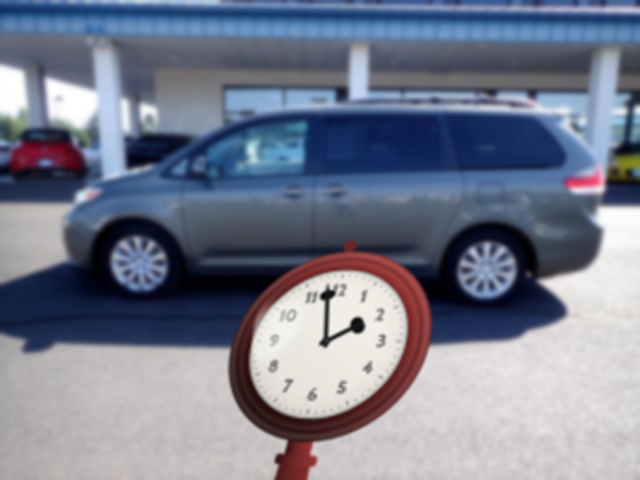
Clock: 1,58
